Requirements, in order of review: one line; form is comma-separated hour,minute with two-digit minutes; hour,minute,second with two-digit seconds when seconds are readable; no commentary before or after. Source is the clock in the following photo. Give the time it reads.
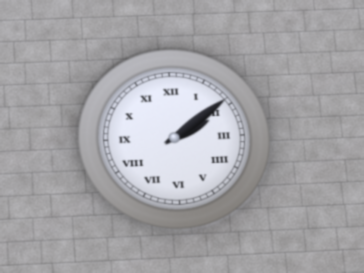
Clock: 2,09
